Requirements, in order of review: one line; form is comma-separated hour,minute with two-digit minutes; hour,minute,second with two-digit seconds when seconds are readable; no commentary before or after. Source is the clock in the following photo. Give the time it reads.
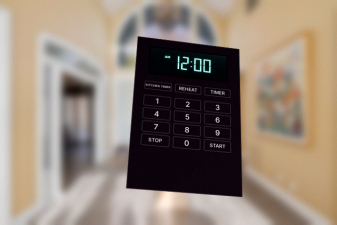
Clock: 12,00
